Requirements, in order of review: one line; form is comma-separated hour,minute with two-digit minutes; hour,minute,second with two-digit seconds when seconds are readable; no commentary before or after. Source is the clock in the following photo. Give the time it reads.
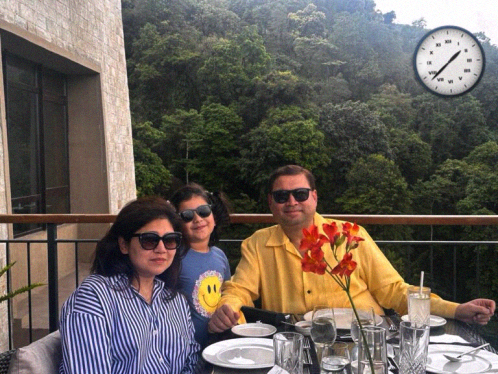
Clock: 1,38
